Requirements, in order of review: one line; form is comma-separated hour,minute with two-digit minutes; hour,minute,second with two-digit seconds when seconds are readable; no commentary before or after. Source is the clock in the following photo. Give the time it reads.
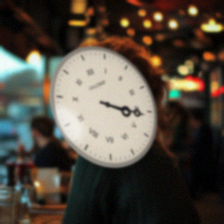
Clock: 4,21
